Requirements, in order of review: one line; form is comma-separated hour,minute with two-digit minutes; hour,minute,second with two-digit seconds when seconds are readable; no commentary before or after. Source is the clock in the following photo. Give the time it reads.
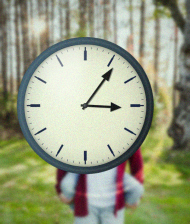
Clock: 3,06
